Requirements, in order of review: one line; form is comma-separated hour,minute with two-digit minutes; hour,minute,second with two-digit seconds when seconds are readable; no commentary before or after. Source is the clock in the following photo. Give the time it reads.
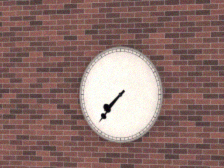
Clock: 7,37
